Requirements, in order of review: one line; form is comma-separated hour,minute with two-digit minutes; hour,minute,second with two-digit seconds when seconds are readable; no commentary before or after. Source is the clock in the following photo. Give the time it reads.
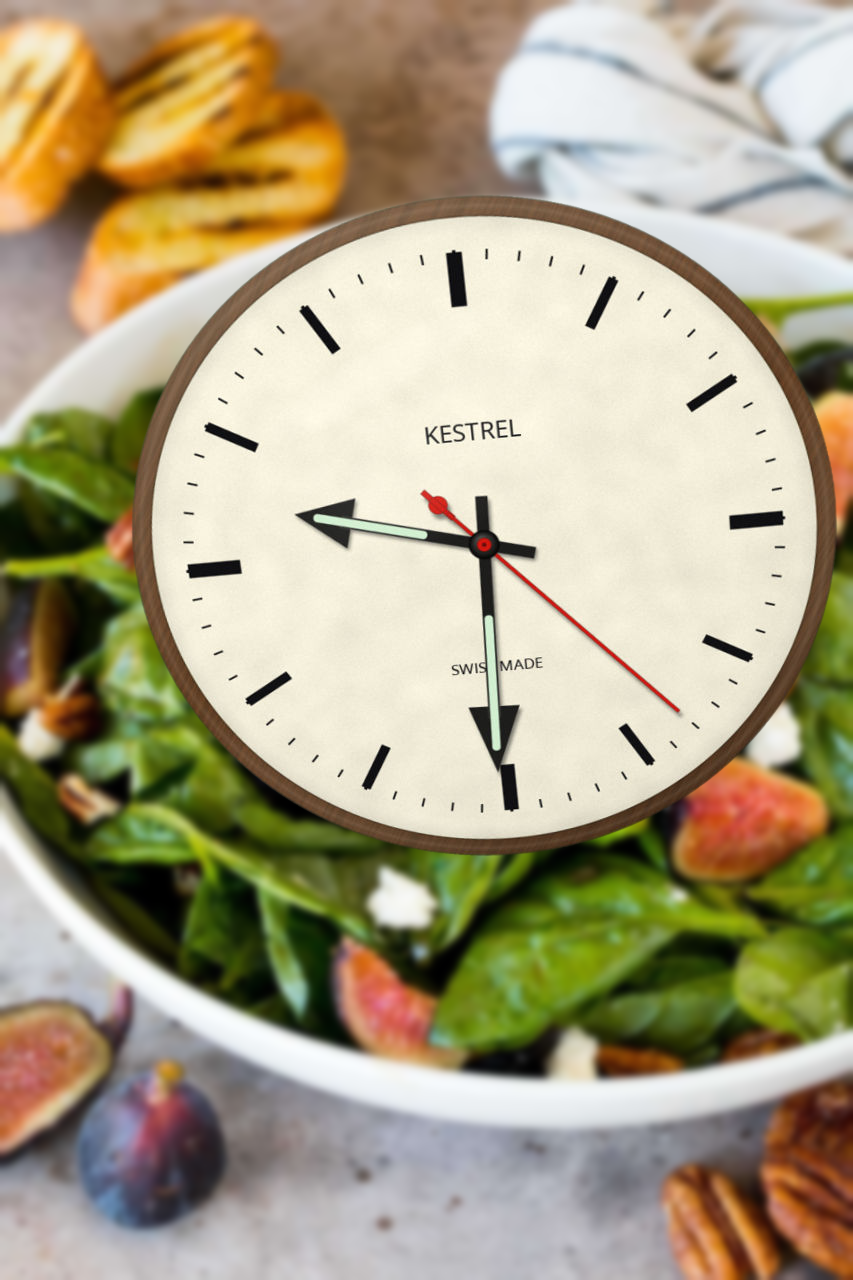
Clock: 9,30,23
